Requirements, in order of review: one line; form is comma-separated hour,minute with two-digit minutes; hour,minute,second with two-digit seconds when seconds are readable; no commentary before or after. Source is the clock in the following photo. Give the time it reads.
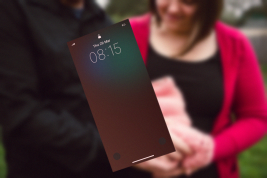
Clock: 8,15
